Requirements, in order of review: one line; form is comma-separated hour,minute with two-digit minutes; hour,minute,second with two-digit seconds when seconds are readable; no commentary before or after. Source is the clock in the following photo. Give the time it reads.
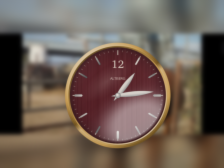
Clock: 1,14
